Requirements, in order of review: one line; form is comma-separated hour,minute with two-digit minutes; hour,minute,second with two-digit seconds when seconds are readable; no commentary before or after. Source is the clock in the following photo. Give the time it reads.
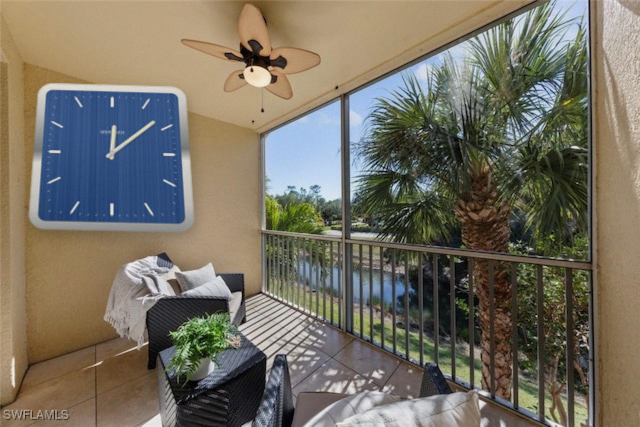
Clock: 12,08
